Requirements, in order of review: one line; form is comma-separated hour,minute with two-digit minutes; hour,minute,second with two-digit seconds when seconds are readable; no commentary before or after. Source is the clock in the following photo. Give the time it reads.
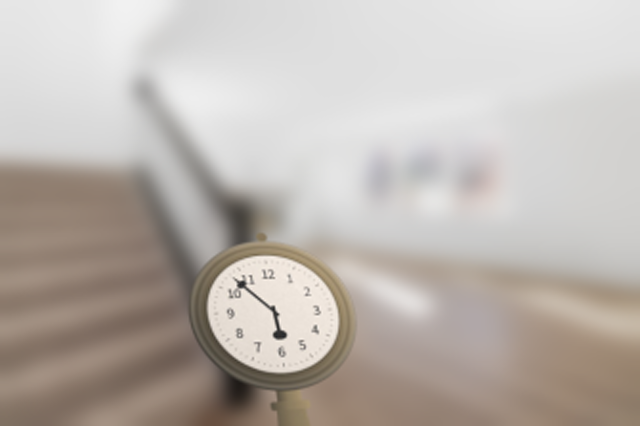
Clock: 5,53
